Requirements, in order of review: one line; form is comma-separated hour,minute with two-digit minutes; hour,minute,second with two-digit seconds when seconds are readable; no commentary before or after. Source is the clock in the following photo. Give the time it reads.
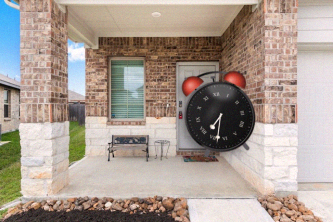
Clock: 7,33
